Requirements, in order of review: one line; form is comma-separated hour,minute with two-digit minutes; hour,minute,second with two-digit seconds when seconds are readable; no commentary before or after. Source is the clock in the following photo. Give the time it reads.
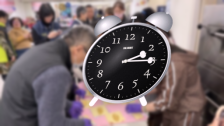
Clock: 2,15
